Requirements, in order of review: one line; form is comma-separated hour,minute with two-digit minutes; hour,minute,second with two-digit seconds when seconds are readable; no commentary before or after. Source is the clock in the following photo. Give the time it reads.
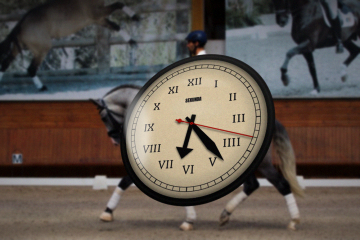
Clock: 6,23,18
